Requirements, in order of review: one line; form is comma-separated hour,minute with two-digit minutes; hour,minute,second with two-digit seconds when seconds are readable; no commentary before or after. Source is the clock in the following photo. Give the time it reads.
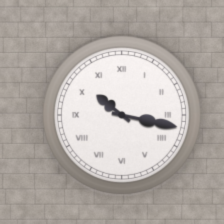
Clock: 10,17
